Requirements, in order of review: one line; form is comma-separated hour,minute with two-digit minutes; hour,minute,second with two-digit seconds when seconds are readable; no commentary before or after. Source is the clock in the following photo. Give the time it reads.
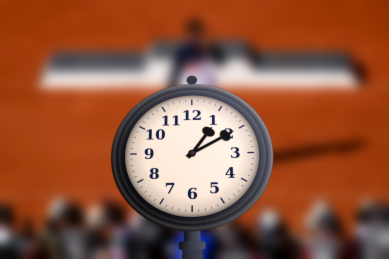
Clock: 1,10
